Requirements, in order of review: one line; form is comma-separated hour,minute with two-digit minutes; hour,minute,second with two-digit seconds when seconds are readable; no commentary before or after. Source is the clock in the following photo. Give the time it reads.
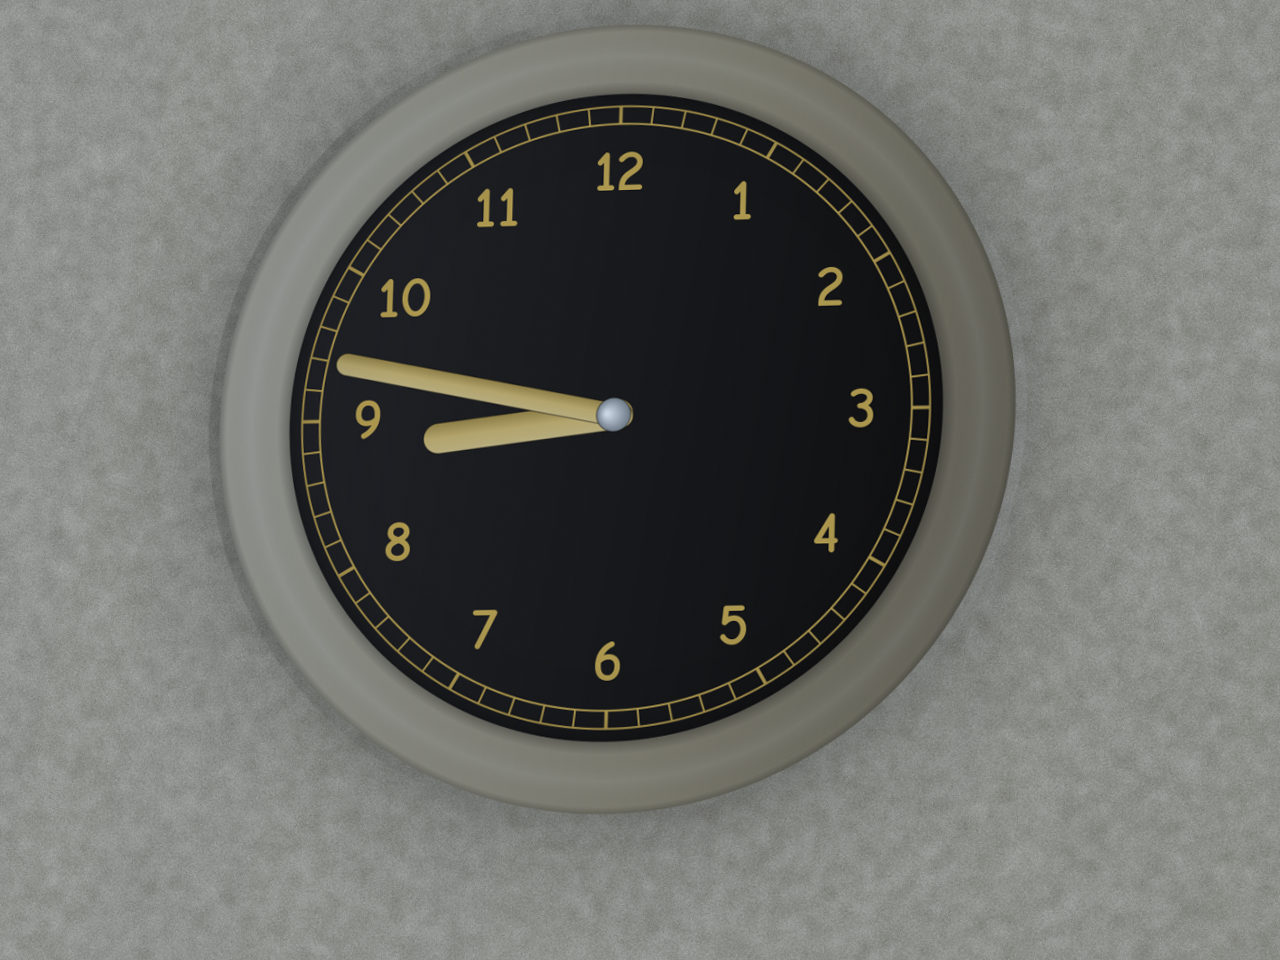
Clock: 8,47
